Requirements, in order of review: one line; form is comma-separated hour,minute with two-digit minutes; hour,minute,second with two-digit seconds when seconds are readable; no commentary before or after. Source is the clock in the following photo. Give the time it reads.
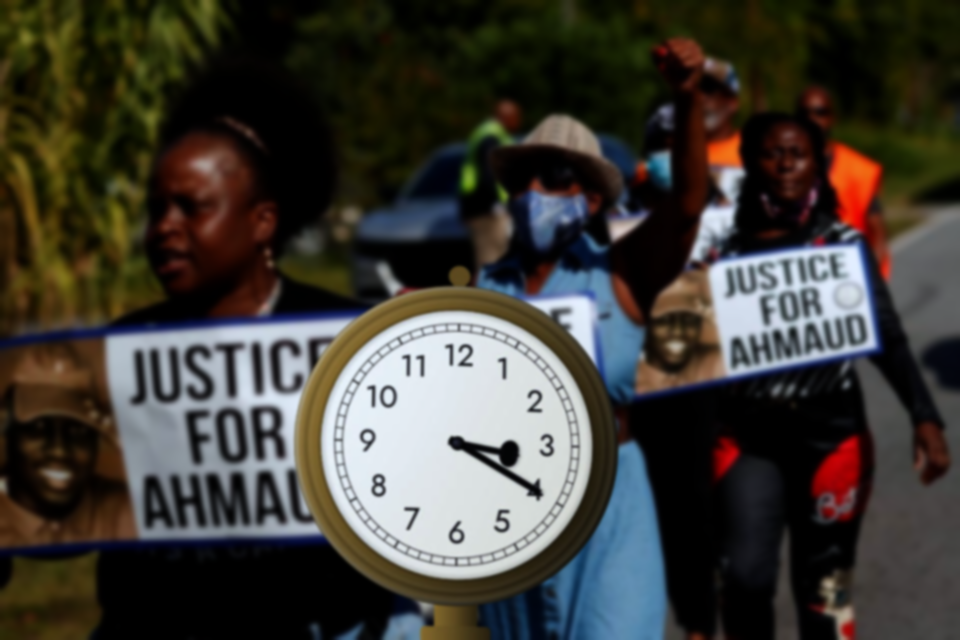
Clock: 3,20
